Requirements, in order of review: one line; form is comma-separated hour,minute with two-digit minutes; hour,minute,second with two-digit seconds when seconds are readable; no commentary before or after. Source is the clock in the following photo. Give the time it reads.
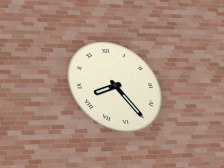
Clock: 8,25
